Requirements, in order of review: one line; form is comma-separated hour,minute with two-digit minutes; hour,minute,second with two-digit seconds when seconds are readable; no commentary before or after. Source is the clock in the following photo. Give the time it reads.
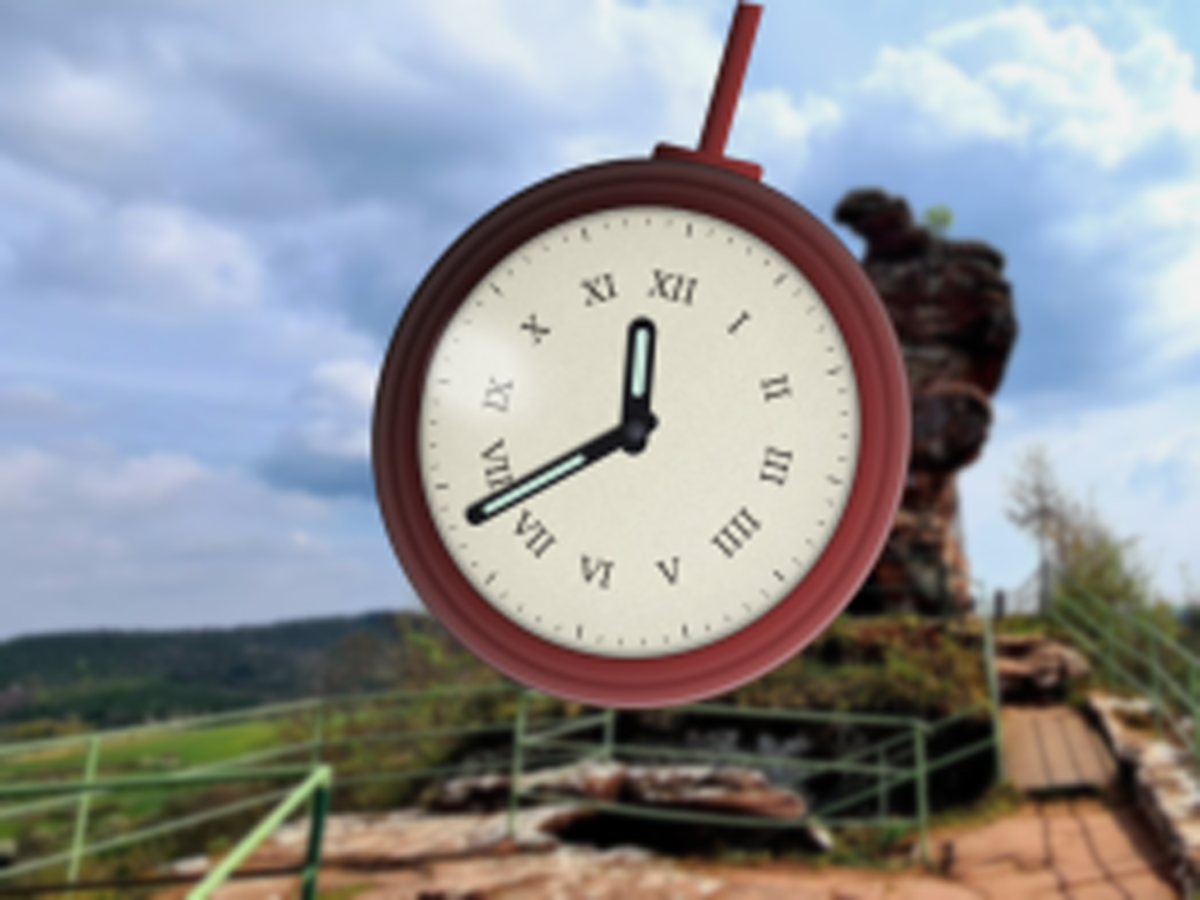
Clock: 11,38
